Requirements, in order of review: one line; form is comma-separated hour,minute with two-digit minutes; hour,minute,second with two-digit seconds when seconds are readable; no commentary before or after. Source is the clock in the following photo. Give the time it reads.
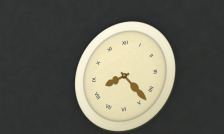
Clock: 8,23
